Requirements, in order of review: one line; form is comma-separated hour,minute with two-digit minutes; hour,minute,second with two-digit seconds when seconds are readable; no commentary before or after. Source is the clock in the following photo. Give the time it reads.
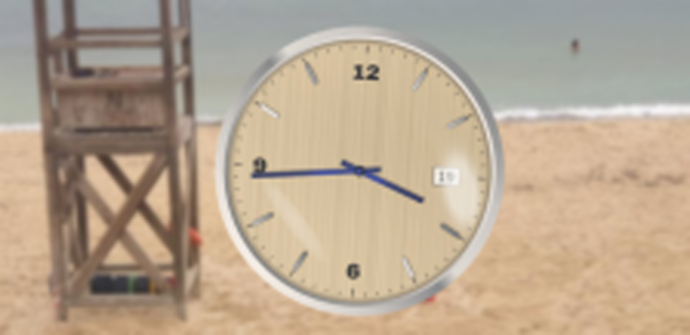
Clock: 3,44
